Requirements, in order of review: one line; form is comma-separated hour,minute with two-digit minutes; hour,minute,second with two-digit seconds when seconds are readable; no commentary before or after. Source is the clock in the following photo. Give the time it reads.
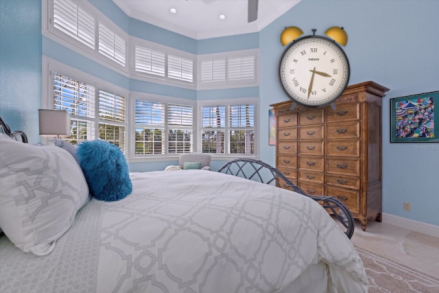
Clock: 3,32
